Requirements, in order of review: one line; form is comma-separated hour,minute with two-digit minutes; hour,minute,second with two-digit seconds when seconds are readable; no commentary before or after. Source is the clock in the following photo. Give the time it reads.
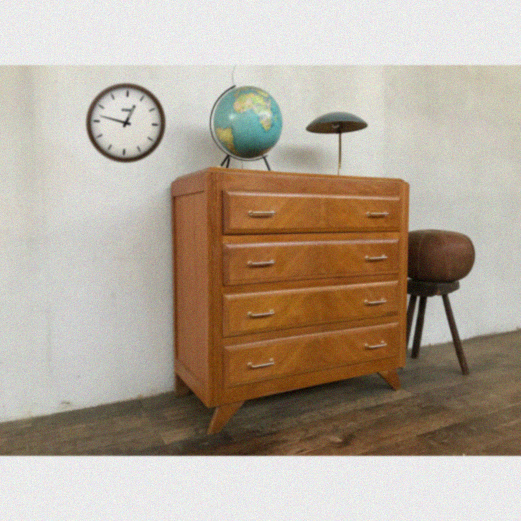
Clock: 12,47
